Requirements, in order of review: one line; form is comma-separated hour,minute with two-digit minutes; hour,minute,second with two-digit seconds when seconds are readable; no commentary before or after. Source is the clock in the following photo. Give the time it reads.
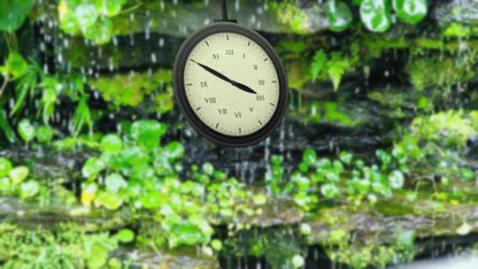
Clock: 3,50
